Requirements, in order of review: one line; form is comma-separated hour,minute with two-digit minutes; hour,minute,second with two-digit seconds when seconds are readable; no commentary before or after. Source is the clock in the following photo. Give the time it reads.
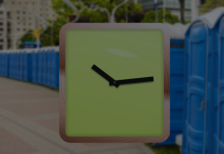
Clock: 10,14
